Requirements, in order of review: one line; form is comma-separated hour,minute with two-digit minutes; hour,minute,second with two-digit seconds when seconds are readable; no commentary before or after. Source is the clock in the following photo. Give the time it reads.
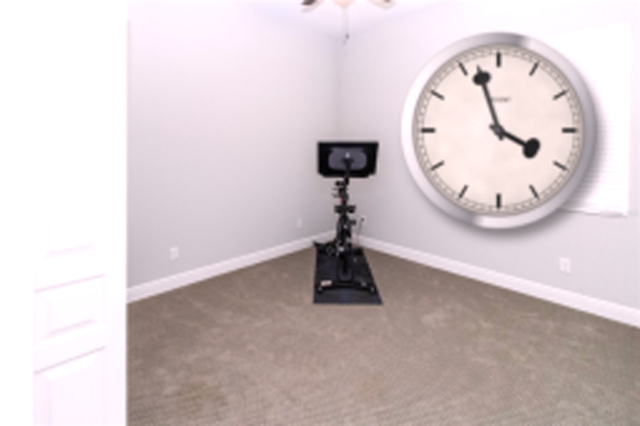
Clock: 3,57
